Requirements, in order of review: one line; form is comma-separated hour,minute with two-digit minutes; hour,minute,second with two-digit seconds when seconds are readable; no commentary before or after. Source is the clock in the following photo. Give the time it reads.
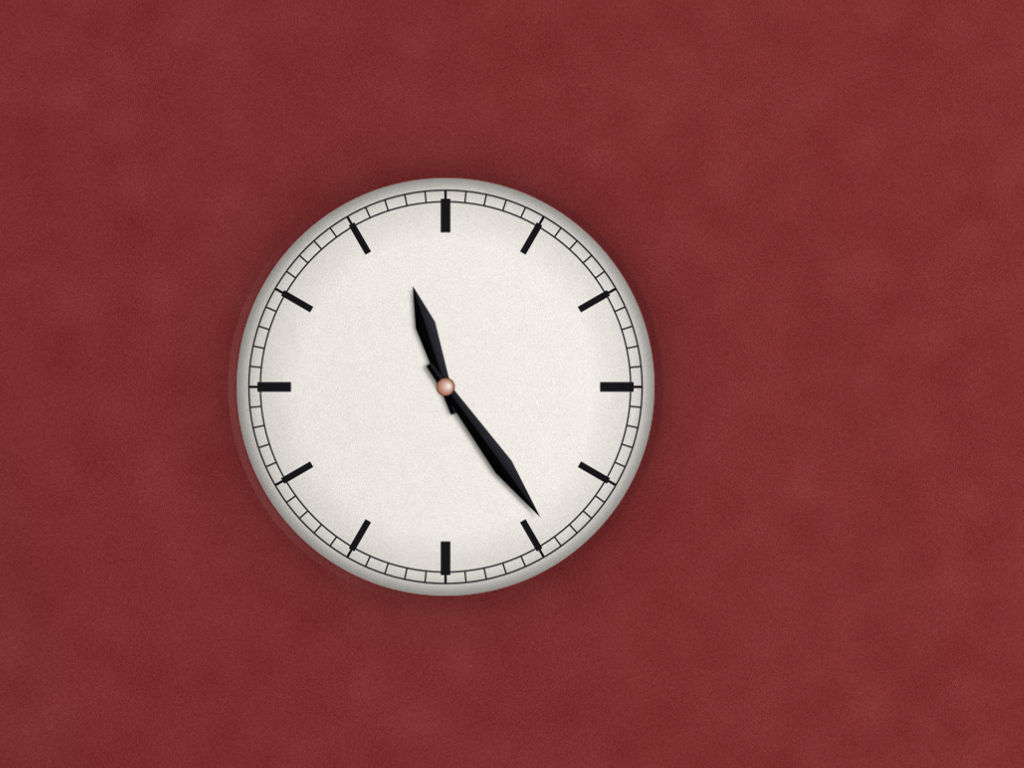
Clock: 11,24
